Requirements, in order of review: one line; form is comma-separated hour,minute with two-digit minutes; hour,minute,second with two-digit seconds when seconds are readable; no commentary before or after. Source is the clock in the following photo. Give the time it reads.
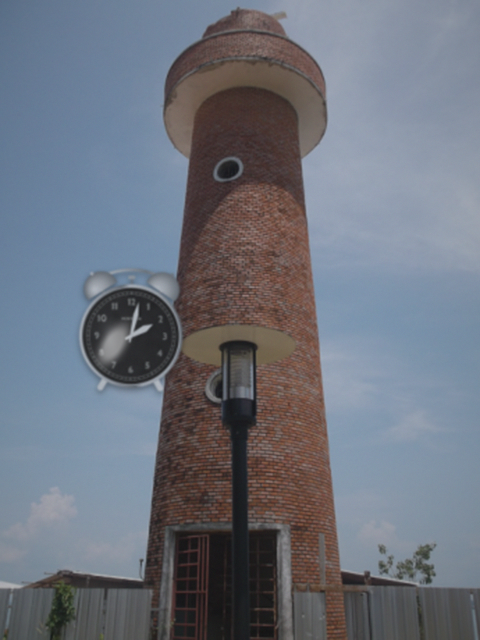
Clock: 2,02
